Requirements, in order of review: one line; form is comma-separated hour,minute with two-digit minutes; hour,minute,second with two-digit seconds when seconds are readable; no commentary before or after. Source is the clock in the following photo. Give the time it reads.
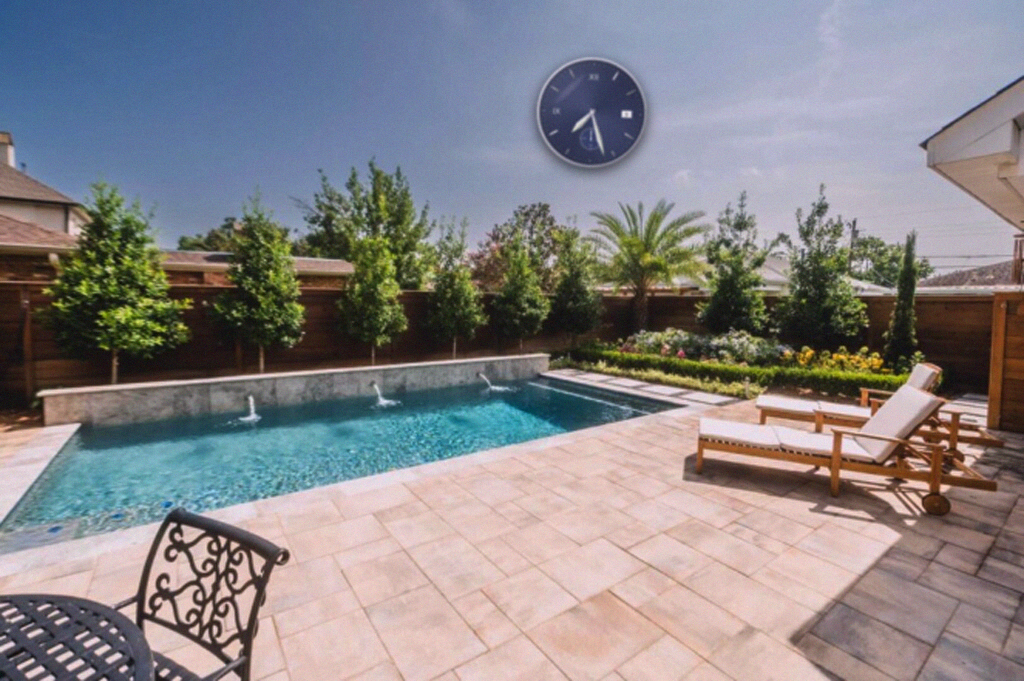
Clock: 7,27
